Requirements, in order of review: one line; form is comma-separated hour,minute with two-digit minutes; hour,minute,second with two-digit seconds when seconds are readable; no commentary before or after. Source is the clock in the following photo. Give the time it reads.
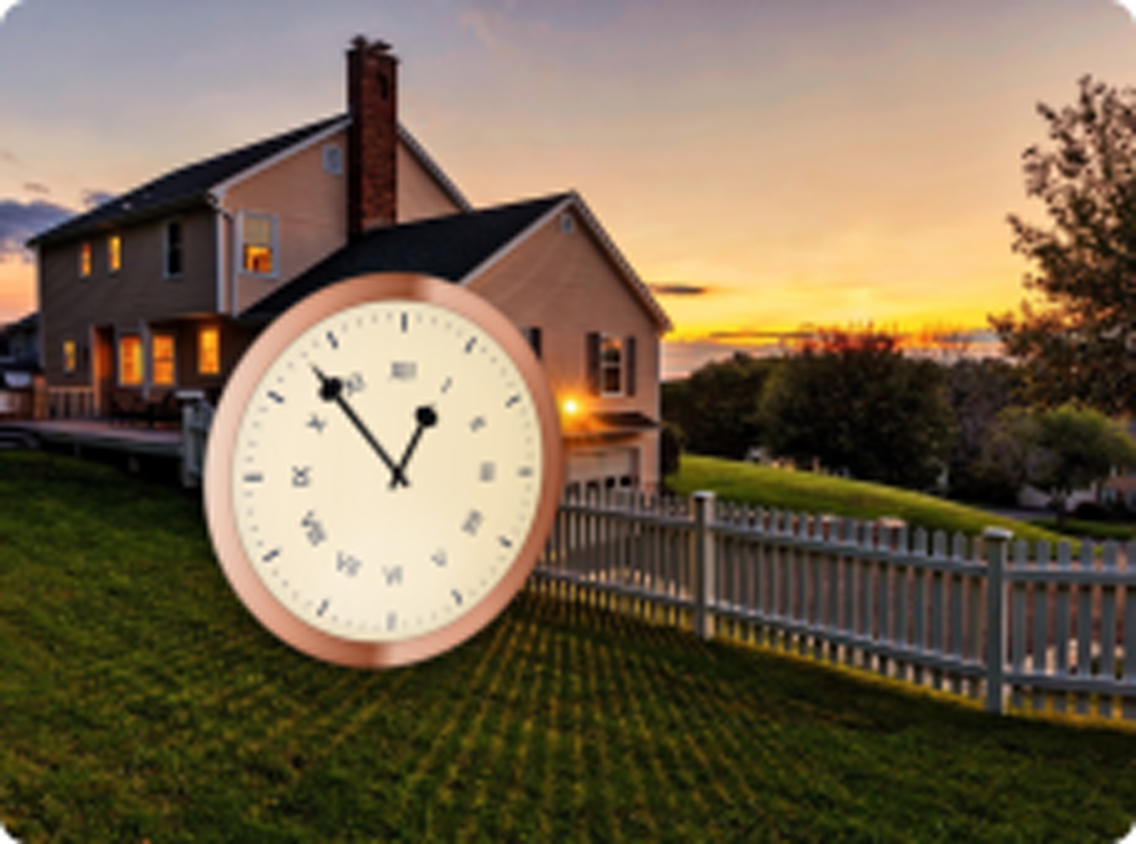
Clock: 12,53
